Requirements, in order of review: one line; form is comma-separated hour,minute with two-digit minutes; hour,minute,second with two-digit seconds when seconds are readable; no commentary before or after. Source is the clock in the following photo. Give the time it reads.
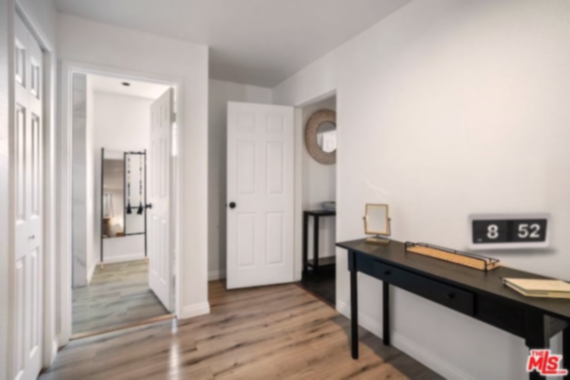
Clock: 8,52
